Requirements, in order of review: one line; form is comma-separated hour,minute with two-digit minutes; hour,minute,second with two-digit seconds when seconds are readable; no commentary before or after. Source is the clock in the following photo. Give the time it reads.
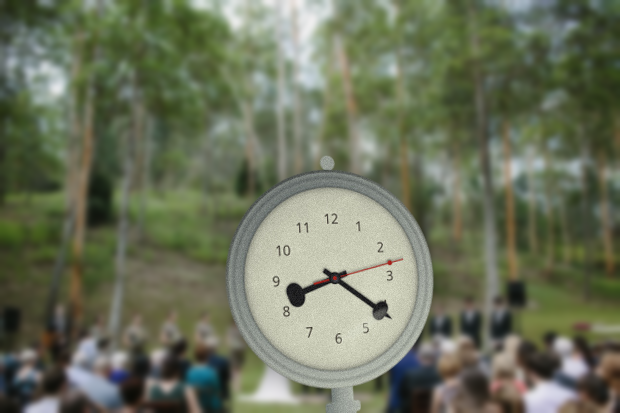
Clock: 8,21,13
